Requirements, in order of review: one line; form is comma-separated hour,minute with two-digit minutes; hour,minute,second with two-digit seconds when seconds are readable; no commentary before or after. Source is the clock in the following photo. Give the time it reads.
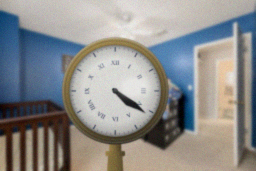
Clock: 4,21
